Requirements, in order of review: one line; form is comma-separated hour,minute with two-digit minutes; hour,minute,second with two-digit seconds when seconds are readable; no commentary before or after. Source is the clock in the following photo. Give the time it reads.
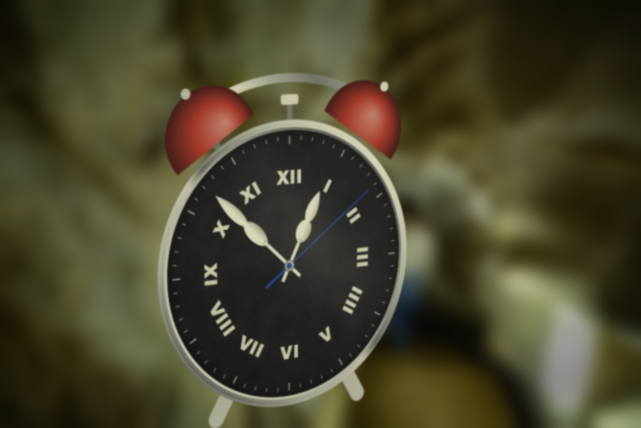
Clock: 12,52,09
